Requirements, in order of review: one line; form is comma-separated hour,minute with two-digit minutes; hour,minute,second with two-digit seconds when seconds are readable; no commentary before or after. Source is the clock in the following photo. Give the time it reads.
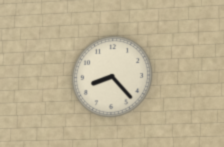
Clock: 8,23
